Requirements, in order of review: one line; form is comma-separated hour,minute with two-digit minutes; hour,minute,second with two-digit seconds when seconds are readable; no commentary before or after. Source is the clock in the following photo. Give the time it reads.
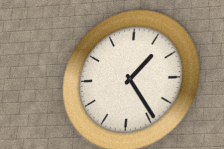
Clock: 1,24
